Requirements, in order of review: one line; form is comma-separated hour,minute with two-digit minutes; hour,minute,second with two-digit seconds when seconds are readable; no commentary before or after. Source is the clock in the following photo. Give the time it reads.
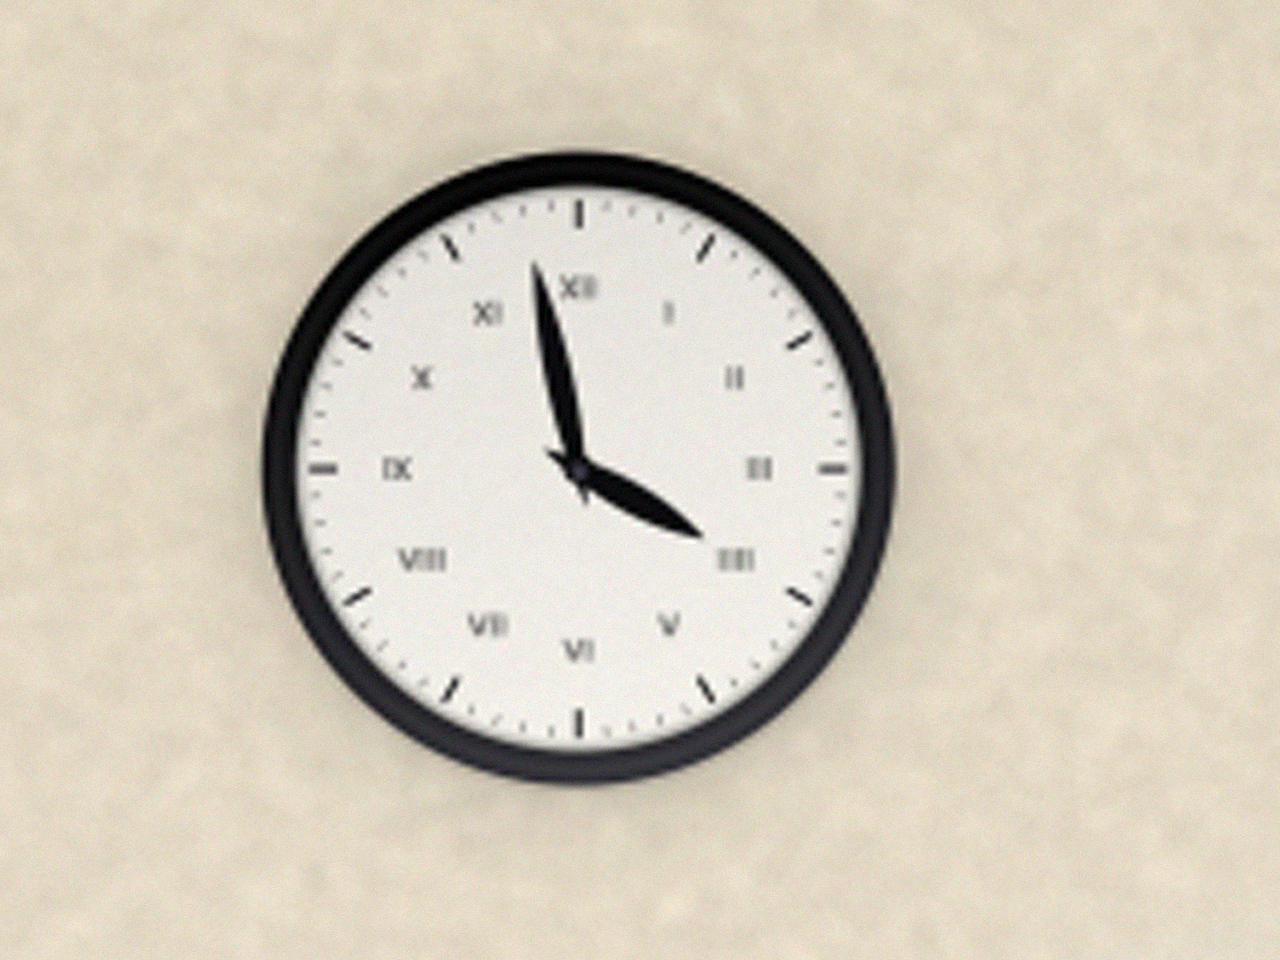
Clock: 3,58
